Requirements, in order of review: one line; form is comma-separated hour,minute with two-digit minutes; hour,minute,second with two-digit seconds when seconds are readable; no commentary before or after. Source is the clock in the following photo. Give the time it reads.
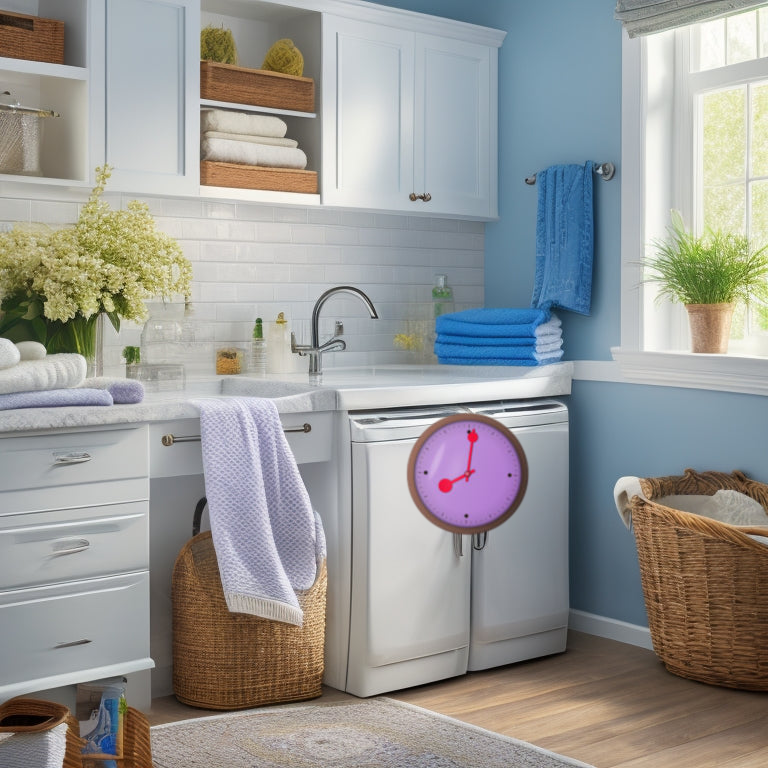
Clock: 8,01
